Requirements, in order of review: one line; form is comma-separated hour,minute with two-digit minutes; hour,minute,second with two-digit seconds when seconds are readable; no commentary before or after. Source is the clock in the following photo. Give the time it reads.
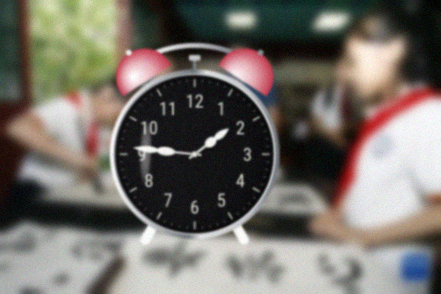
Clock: 1,46
